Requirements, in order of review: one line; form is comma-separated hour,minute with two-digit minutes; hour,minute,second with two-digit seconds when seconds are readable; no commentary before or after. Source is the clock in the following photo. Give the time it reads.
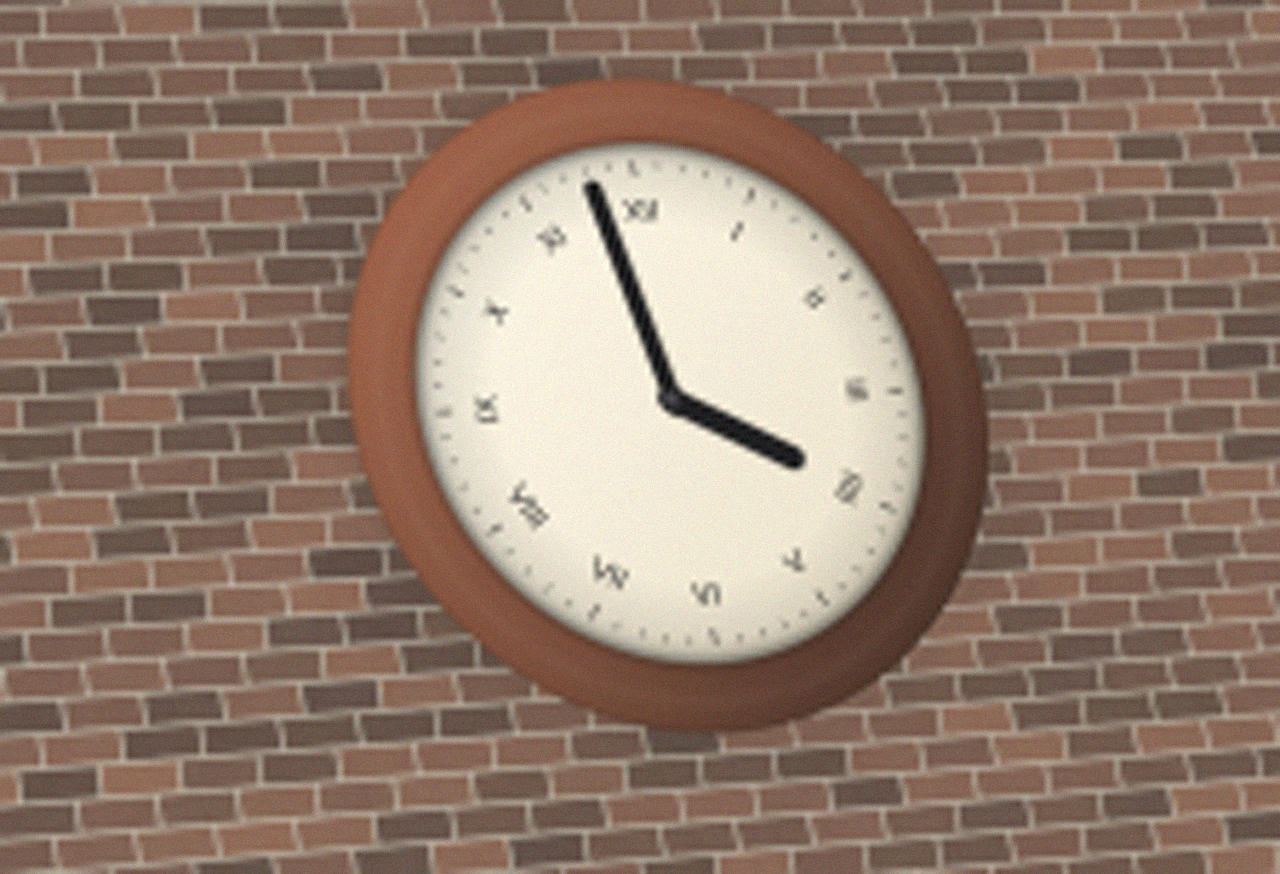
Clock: 3,58
